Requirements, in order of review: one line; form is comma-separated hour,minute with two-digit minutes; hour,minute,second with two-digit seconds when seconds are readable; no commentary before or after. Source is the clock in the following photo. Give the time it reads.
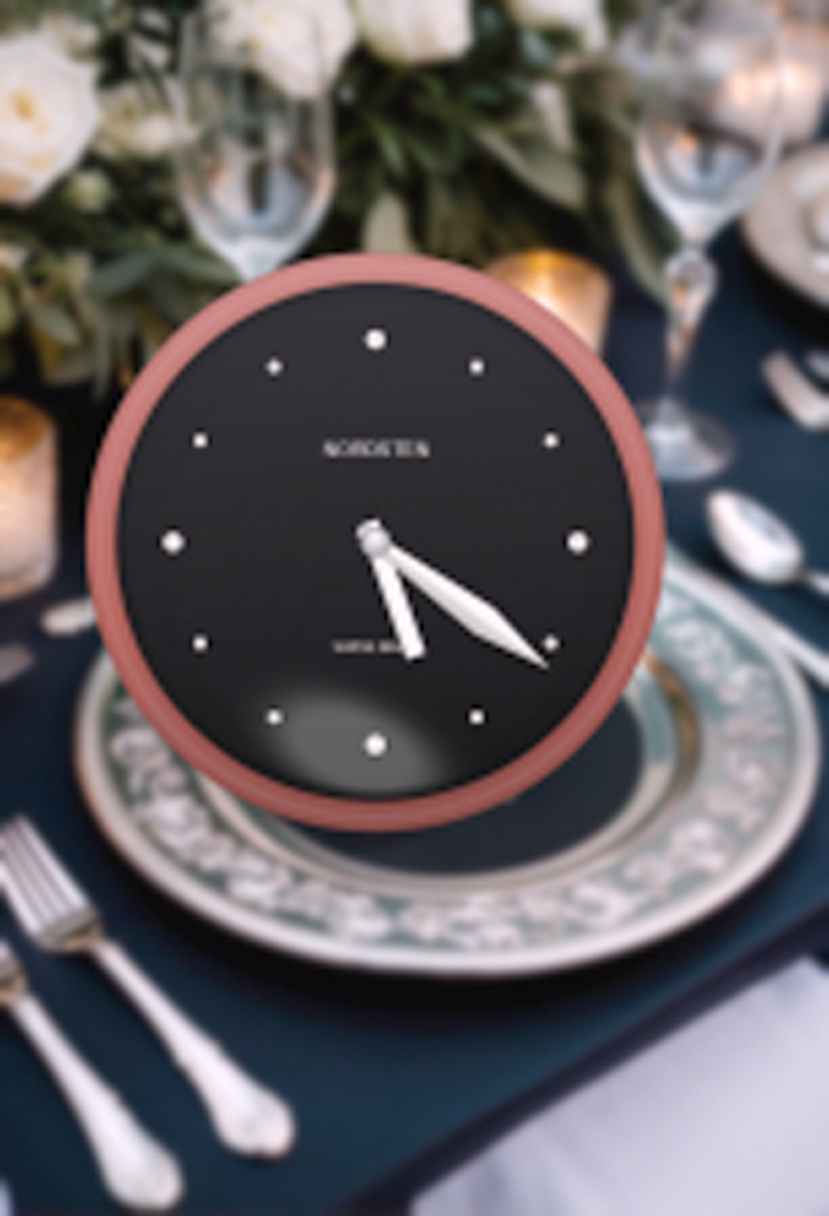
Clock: 5,21
